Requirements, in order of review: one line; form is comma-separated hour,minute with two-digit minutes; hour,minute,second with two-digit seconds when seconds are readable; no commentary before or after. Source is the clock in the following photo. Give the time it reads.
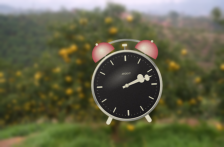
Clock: 2,12
